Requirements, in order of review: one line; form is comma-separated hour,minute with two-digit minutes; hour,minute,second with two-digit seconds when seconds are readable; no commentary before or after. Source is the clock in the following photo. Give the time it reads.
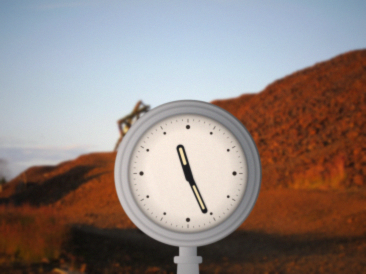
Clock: 11,26
